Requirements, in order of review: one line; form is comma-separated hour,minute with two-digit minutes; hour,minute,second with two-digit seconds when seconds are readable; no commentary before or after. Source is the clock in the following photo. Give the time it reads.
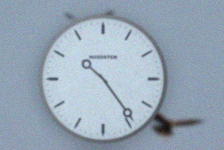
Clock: 10,24
